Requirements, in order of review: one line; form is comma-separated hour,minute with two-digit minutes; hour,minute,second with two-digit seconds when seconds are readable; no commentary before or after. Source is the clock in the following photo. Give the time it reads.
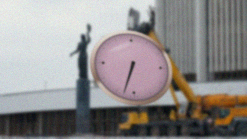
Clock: 6,33
